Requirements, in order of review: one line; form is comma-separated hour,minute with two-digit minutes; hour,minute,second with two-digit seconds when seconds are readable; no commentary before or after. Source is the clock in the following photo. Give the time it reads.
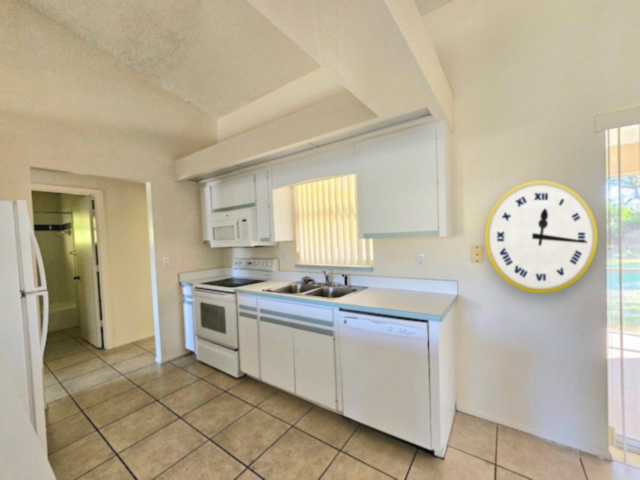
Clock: 12,16
